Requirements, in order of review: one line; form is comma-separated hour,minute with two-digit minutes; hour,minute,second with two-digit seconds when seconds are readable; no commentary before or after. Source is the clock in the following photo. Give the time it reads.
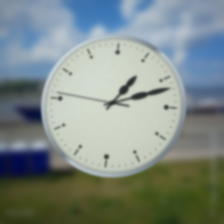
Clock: 1,11,46
